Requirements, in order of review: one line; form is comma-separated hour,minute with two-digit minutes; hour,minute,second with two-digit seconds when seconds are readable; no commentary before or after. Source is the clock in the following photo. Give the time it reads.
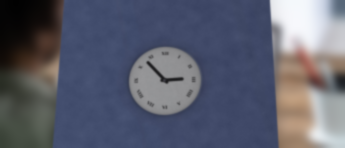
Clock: 2,53
